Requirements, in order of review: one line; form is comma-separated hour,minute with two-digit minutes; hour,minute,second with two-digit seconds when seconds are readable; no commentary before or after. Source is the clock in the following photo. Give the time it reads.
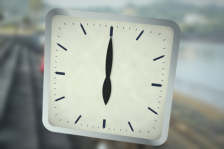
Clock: 6,00
